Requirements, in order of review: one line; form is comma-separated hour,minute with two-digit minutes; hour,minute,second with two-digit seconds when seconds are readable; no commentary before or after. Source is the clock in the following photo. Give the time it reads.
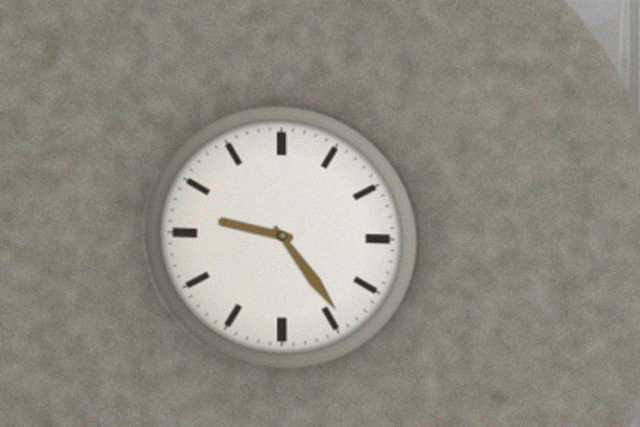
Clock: 9,24
